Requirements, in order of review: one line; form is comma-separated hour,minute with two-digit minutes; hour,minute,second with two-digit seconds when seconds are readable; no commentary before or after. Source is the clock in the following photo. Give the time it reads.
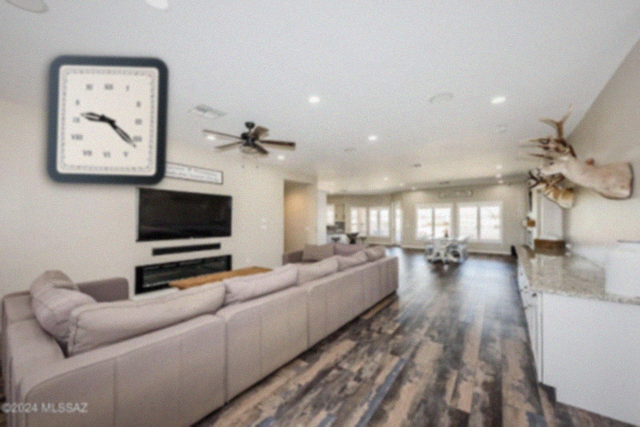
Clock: 9,22
